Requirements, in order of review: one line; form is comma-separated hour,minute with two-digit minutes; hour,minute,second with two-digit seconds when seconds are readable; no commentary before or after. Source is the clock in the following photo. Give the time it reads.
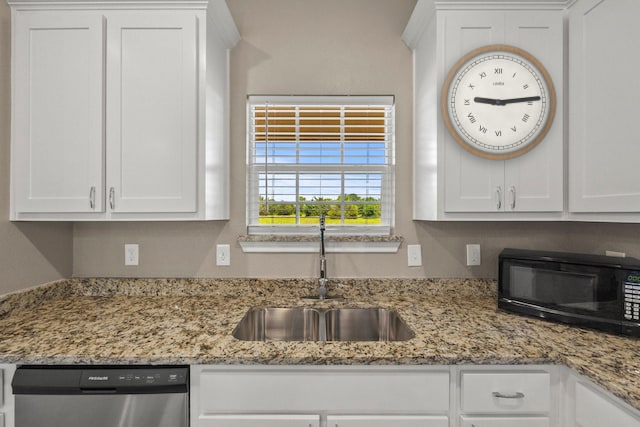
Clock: 9,14
